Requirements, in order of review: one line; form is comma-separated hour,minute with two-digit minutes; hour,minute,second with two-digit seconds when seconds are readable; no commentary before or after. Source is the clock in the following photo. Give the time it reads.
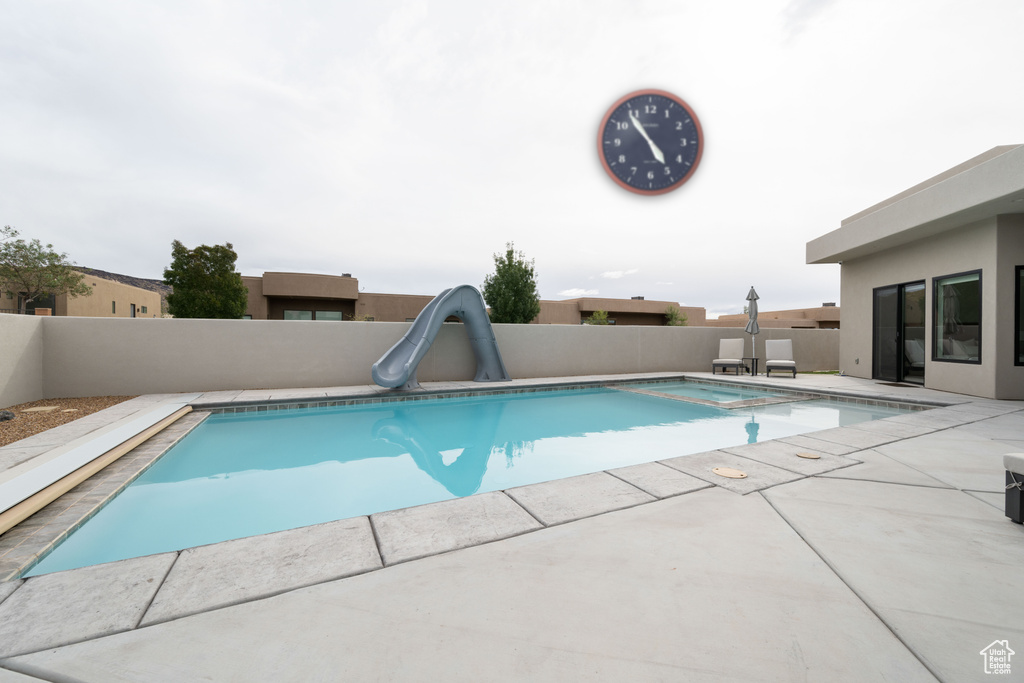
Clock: 4,54
